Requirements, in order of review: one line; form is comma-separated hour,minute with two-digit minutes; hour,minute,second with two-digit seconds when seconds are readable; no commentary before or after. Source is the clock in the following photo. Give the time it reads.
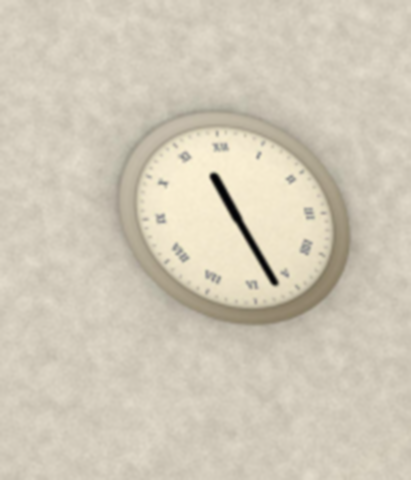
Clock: 11,27
